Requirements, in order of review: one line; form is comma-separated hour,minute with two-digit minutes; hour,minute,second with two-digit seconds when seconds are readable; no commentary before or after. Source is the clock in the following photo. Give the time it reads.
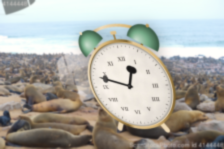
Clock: 12,48
